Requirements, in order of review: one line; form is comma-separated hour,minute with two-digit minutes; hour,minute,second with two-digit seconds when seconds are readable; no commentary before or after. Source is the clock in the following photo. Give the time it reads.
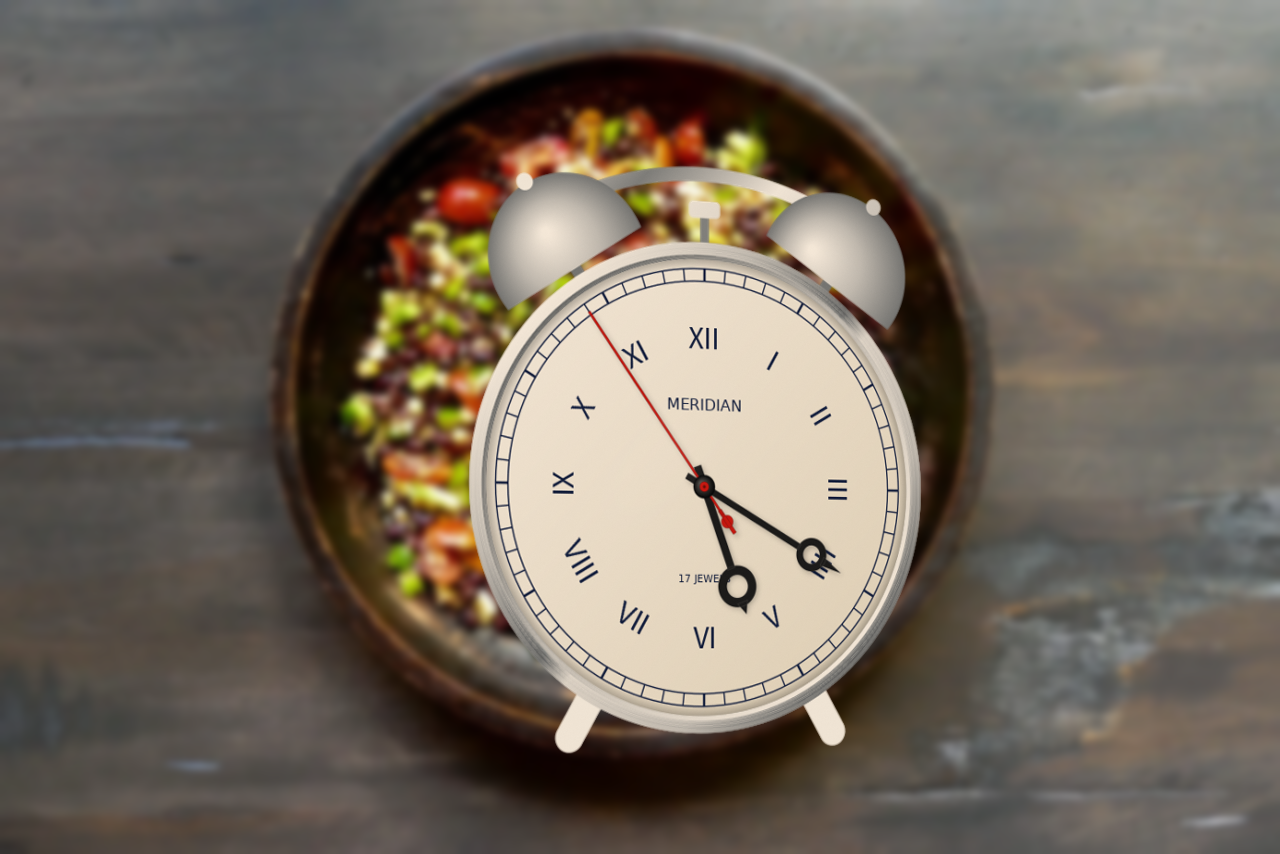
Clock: 5,19,54
